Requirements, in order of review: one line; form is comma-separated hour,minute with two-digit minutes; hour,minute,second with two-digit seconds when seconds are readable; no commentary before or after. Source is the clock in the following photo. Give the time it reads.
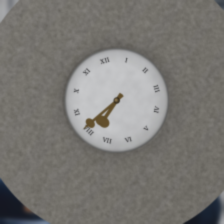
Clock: 7,41
